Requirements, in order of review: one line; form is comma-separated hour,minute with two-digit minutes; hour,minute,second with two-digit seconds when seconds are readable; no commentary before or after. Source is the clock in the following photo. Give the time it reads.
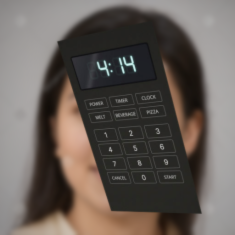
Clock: 4,14
